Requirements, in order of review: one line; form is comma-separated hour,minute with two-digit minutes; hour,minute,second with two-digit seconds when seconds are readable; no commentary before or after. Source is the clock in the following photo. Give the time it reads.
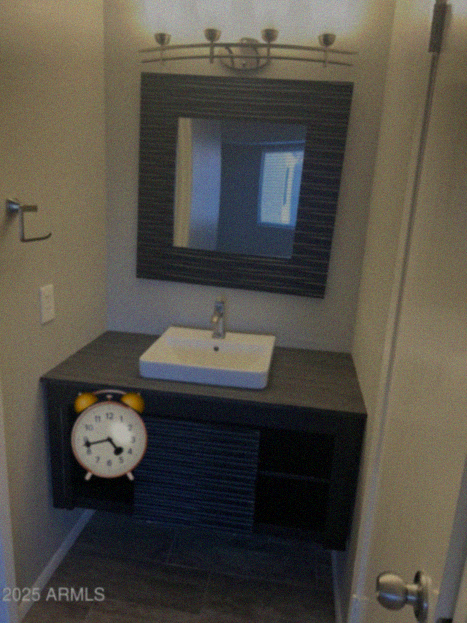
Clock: 4,43
